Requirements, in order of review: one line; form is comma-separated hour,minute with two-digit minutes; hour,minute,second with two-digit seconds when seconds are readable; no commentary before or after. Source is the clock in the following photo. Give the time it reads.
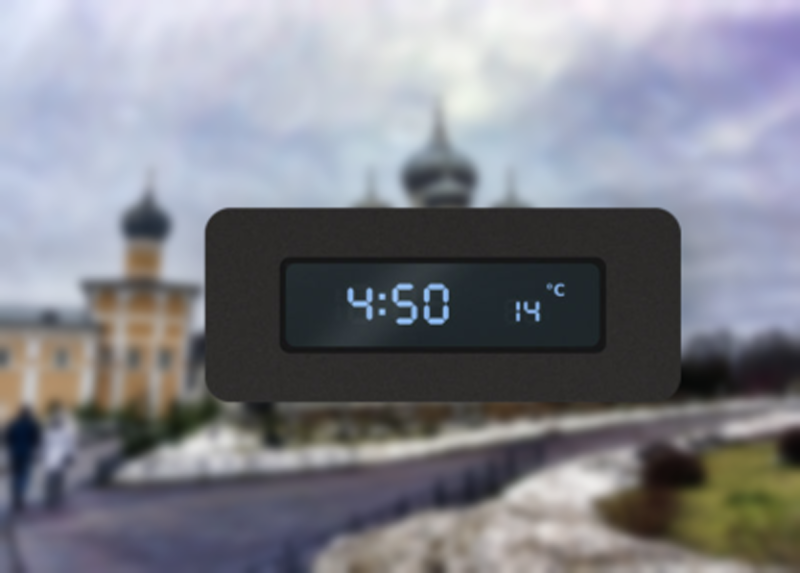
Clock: 4,50
